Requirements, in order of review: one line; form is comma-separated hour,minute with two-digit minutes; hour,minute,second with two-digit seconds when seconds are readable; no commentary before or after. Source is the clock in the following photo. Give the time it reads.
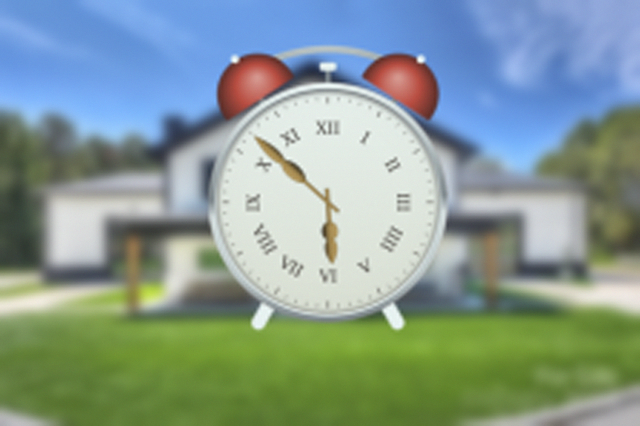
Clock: 5,52
